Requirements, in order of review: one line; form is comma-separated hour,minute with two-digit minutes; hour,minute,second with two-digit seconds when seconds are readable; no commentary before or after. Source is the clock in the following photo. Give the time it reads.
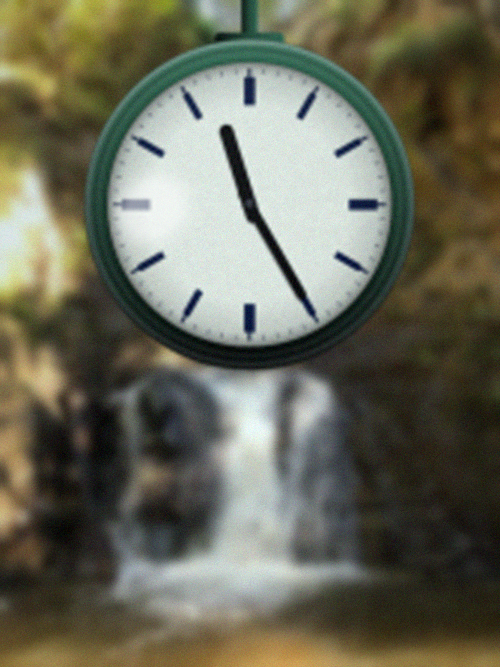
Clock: 11,25
